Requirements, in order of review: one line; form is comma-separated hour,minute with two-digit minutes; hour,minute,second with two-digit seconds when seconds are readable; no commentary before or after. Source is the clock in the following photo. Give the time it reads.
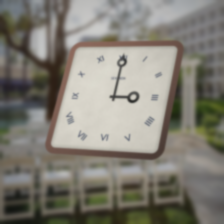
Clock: 3,00
